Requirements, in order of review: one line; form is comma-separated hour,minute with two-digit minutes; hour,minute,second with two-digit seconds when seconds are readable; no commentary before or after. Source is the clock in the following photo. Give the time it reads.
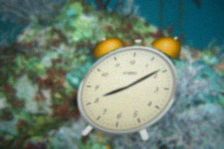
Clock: 8,09
